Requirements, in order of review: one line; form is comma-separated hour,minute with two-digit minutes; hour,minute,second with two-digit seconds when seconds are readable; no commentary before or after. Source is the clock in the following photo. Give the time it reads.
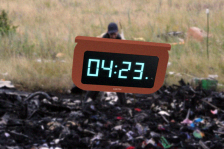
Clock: 4,23
